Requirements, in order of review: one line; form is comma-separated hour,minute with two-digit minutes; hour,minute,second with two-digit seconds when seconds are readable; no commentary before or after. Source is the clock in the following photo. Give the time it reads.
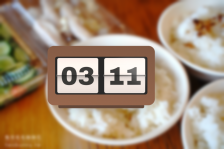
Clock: 3,11
